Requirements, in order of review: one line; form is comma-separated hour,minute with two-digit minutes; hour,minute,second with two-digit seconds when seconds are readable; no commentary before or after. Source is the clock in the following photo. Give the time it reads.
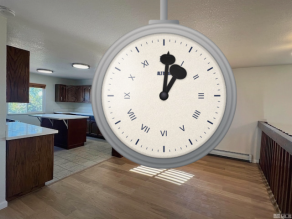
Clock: 1,01
